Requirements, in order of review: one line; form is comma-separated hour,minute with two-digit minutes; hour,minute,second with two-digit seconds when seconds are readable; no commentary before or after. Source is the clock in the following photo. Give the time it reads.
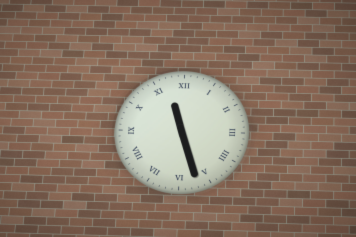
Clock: 11,27
